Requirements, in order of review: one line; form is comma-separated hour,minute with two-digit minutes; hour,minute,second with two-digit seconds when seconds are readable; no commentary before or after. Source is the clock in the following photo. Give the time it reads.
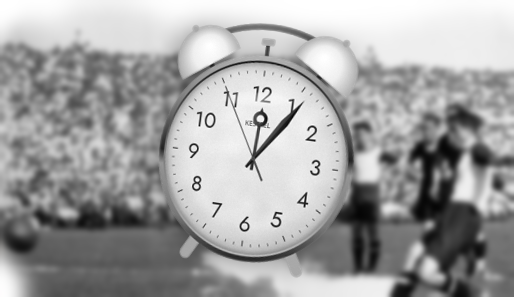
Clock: 12,05,55
